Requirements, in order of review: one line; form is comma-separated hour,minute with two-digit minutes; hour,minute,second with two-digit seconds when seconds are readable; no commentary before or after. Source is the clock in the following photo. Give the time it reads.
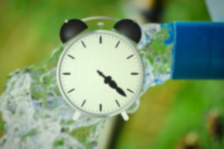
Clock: 4,22
